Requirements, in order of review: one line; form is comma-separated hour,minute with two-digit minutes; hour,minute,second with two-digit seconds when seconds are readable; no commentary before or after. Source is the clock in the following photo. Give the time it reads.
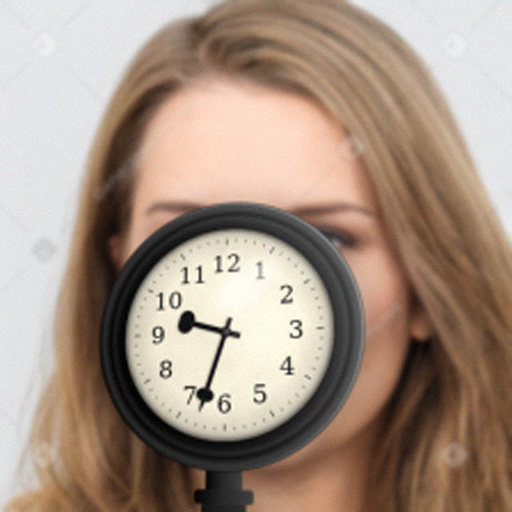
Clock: 9,33
